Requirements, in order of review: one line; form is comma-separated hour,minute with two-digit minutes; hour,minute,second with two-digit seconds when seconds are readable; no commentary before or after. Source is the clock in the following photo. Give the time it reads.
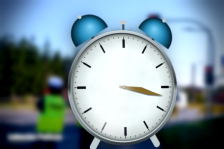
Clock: 3,17
